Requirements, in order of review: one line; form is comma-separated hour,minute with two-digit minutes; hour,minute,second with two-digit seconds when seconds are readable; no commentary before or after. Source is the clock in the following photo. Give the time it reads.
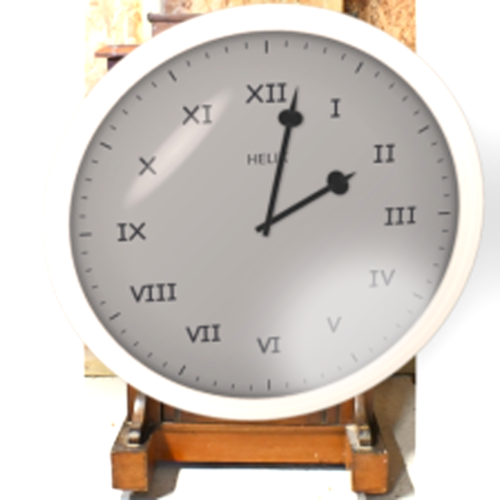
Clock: 2,02
